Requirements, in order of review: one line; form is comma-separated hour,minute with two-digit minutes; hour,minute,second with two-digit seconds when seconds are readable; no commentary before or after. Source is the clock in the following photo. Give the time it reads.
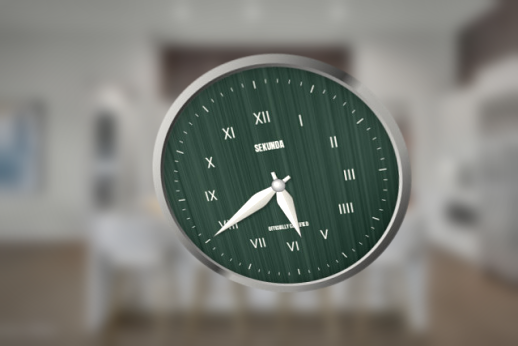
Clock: 5,40
